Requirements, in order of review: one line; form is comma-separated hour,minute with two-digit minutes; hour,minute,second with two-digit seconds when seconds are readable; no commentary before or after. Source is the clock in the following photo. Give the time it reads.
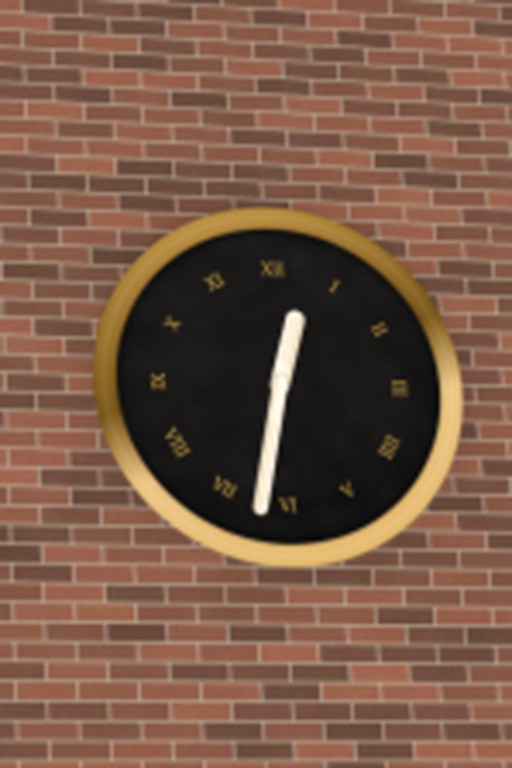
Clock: 12,32
